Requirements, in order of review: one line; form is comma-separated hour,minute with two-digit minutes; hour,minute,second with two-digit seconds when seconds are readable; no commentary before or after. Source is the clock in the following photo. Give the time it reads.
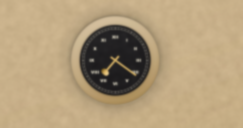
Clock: 7,21
